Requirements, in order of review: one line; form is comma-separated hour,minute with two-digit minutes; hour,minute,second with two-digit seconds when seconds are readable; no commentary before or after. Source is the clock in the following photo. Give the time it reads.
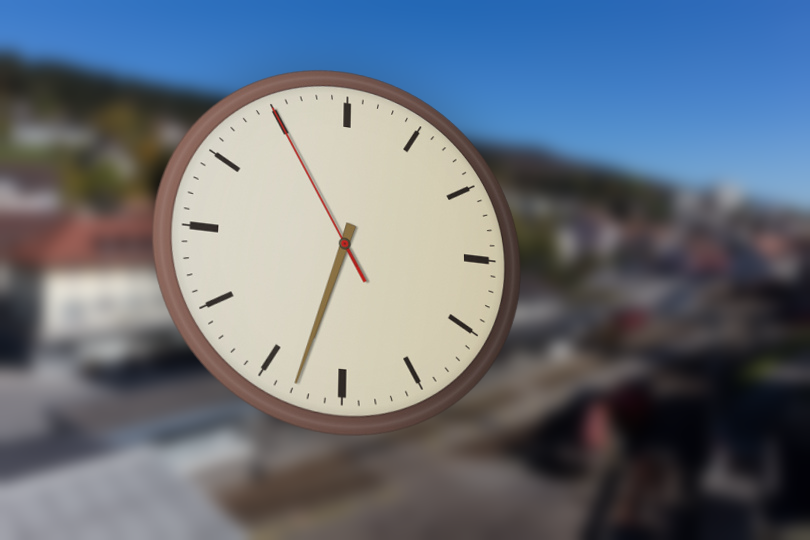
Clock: 6,32,55
